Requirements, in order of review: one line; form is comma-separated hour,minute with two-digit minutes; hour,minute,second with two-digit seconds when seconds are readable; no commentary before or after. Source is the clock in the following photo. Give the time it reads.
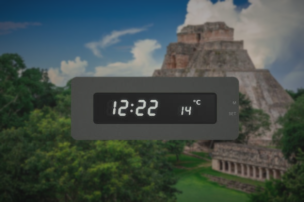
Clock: 12,22
